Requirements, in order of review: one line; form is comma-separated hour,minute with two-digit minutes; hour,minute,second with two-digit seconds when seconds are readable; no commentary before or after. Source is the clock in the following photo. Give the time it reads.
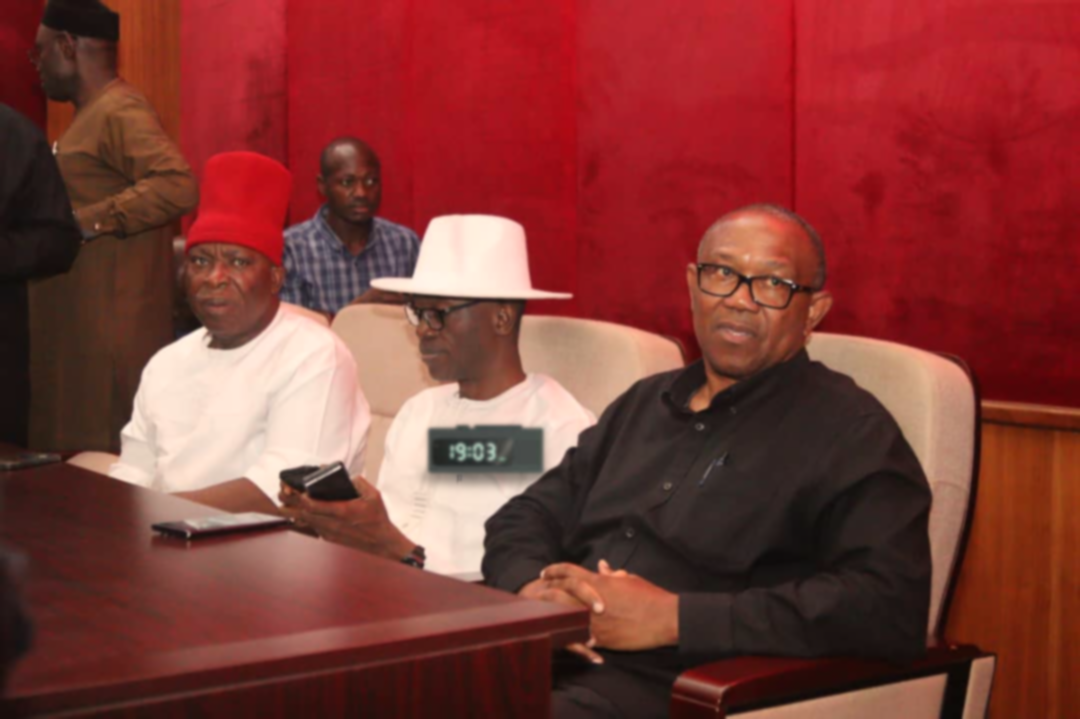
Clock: 19,03
